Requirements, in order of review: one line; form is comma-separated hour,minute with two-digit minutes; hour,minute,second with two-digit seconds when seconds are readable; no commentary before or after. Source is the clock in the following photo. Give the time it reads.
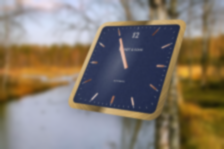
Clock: 10,55
